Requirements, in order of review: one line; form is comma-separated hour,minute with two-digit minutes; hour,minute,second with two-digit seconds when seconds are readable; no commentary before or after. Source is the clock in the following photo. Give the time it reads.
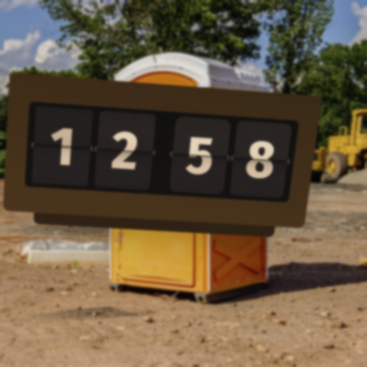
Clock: 12,58
